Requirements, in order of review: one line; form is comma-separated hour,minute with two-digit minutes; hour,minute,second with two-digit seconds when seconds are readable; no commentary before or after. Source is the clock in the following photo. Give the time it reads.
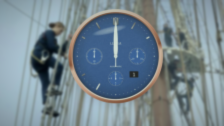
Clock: 12,00
